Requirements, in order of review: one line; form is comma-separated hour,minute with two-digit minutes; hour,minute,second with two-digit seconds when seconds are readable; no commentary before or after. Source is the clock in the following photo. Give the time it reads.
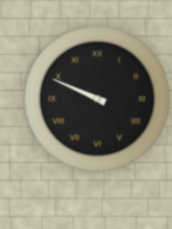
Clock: 9,49
